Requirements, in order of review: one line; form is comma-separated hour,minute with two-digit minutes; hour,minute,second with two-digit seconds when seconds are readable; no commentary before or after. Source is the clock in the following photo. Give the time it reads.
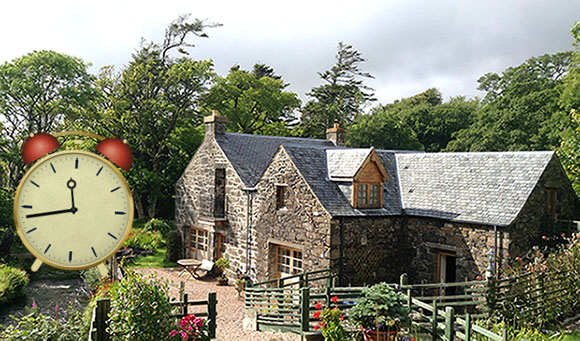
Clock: 11,43
